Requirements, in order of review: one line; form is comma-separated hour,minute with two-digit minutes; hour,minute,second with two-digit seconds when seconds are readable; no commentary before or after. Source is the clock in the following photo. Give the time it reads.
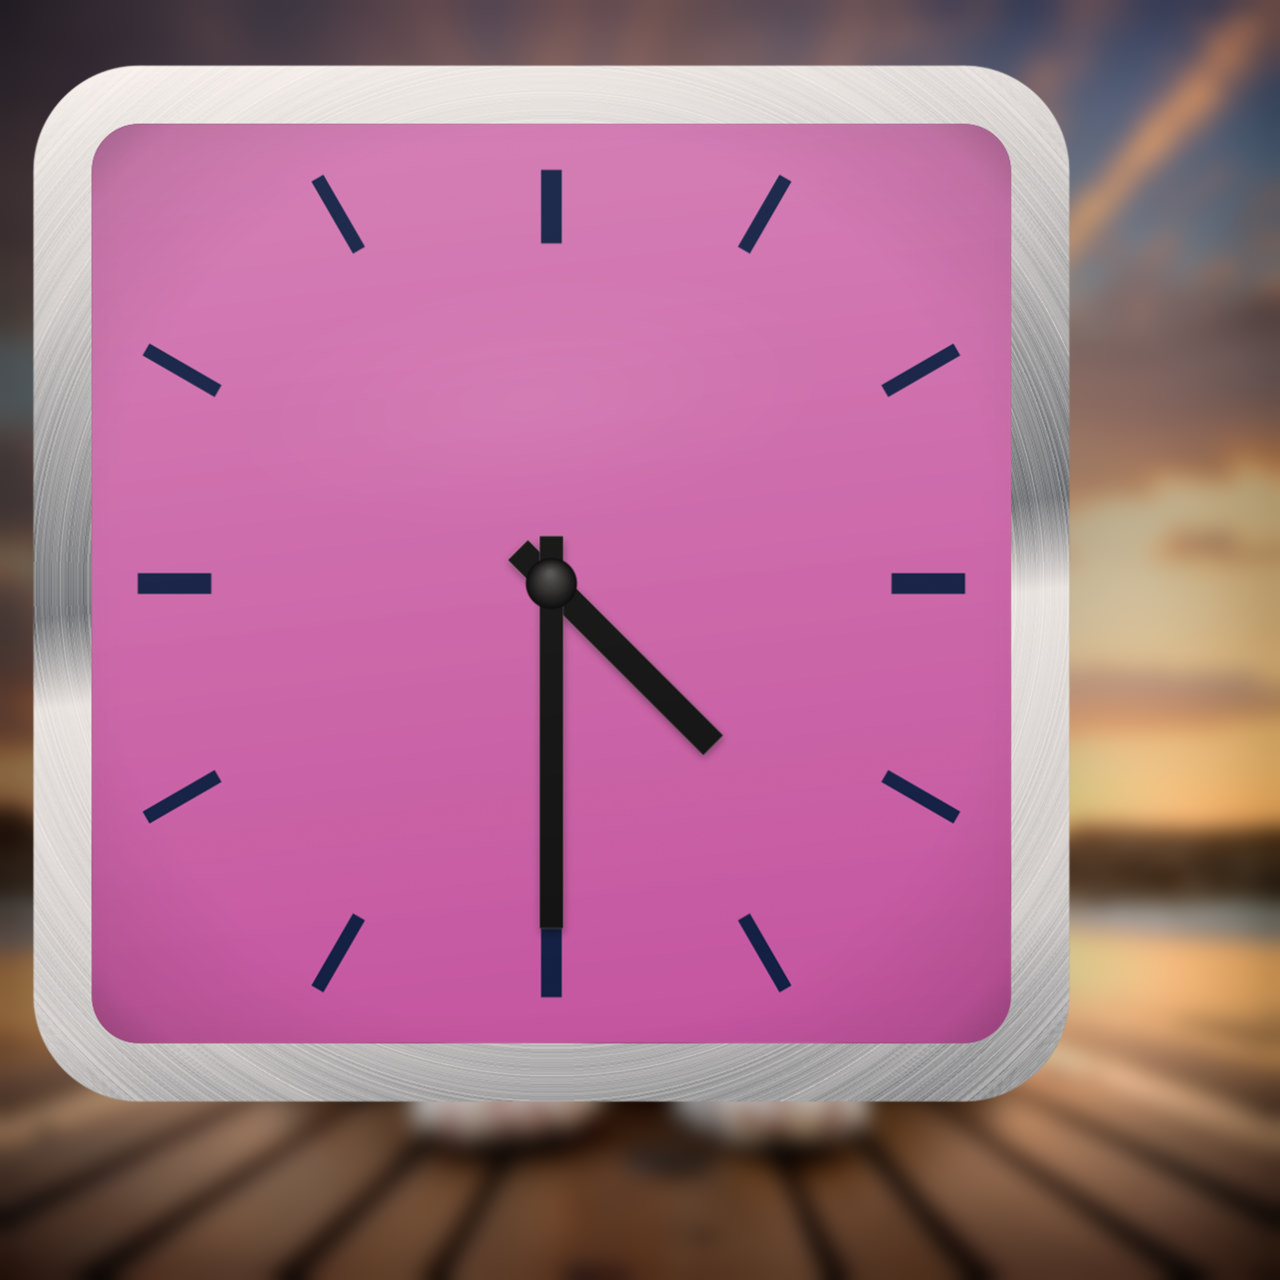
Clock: 4,30
